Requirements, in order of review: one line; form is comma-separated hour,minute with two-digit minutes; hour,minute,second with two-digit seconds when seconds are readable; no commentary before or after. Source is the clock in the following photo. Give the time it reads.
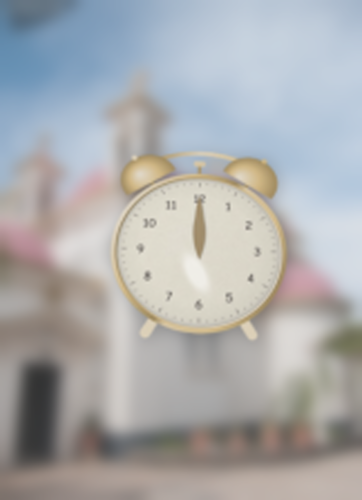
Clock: 12,00
